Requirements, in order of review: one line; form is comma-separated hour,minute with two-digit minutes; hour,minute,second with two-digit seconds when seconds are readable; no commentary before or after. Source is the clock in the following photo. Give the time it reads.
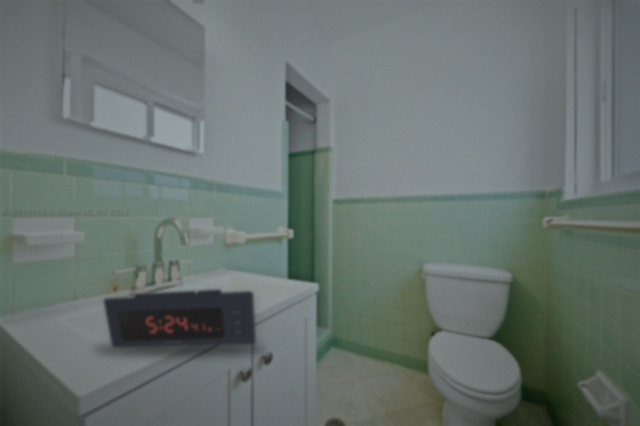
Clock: 5,24
